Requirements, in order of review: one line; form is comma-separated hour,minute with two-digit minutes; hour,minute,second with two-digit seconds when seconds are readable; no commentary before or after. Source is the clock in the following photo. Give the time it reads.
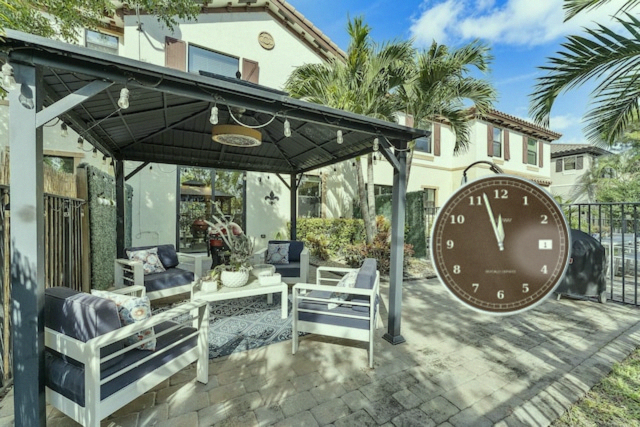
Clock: 11,57
